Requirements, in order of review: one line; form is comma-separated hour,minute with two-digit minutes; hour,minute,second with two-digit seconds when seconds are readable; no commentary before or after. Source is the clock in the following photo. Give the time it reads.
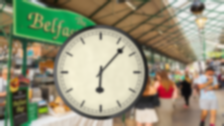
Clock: 6,07
